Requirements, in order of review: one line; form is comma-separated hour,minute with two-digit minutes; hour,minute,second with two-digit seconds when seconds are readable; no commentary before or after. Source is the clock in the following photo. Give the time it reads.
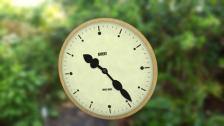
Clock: 10,24
